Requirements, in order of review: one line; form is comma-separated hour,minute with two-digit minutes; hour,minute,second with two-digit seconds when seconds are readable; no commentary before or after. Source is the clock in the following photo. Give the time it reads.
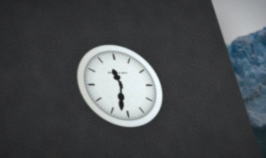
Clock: 11,32
